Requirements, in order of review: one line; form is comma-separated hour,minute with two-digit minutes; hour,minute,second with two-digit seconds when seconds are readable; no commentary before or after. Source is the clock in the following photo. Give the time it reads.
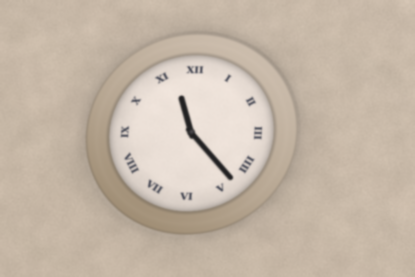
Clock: 11,23
